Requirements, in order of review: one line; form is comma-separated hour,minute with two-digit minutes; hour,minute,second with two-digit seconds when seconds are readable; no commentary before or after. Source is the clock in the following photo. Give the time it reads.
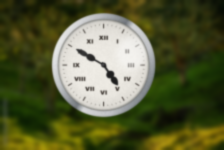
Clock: 4,50
